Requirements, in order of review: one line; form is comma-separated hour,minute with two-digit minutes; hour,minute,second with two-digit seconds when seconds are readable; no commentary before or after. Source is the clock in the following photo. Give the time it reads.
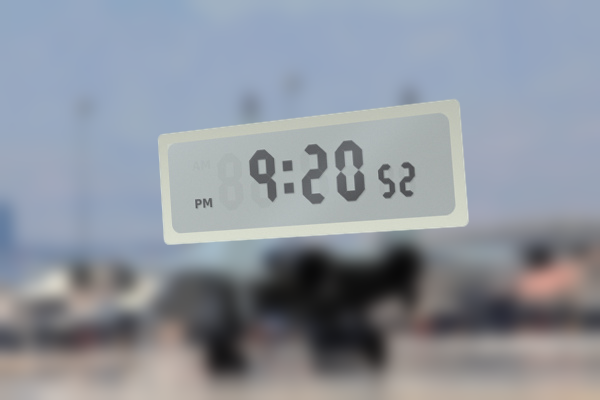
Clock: 9,20,52
